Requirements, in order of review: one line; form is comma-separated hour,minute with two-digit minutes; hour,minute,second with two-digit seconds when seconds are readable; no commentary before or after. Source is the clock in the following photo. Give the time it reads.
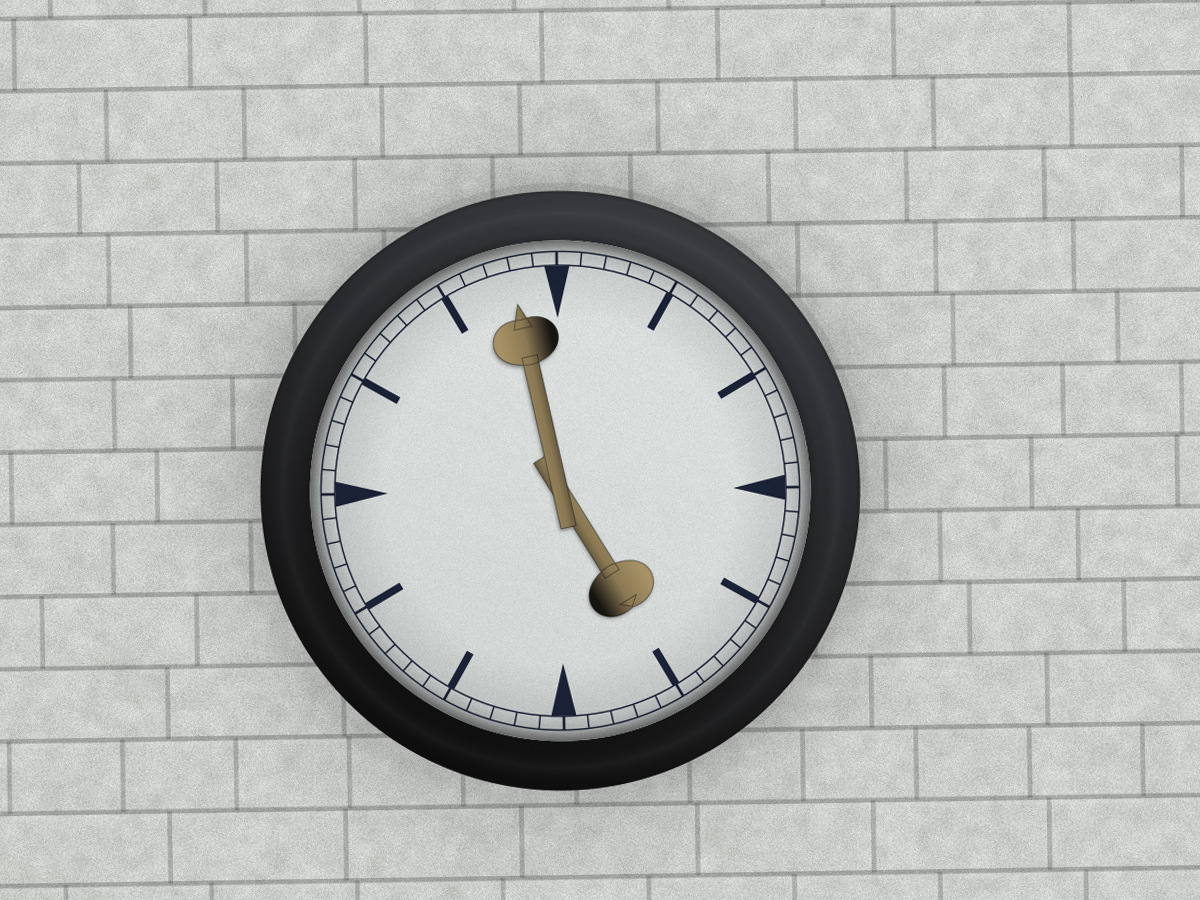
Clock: 4,58
